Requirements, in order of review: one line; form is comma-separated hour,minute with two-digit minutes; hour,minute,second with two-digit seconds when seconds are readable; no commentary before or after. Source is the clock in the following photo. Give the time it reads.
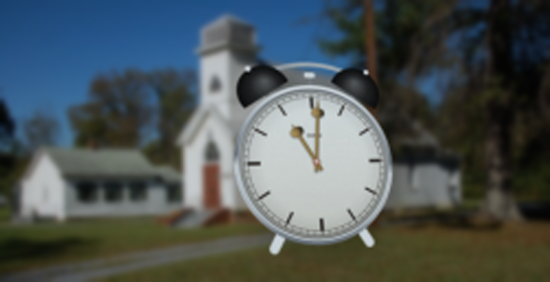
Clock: 11,01
